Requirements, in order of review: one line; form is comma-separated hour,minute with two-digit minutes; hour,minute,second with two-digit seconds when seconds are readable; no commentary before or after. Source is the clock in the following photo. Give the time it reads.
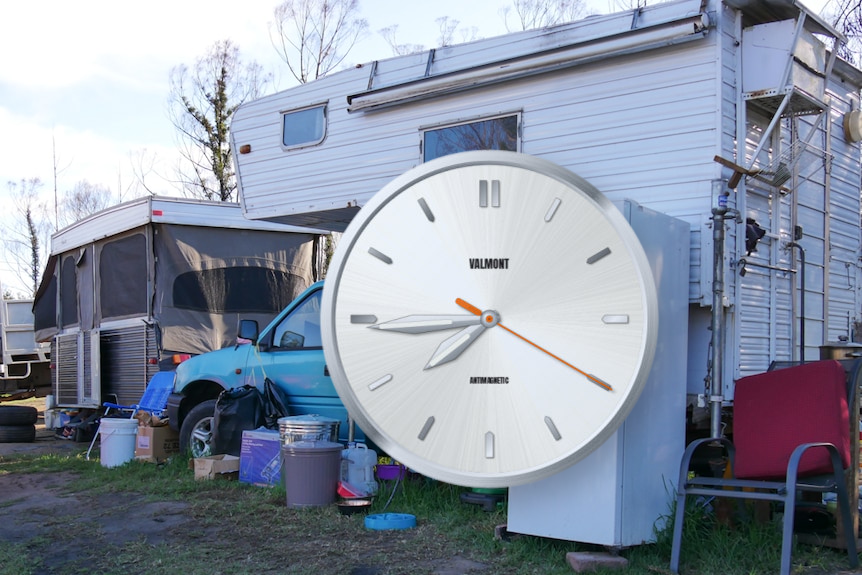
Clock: 7,44,20
